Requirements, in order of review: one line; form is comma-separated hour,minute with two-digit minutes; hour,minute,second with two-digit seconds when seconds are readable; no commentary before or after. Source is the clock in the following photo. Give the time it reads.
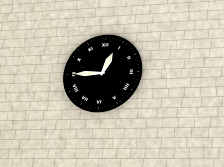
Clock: 12,45
